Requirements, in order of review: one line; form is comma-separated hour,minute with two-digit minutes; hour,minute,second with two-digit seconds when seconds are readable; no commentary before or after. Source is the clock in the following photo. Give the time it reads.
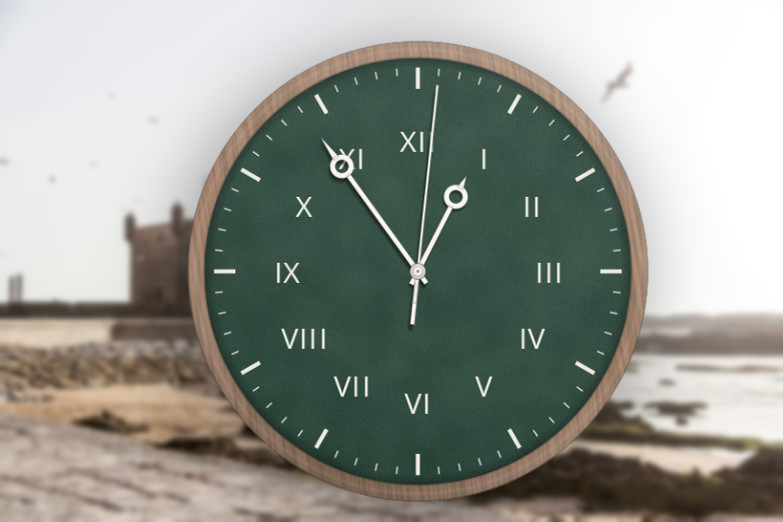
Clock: 12,54,01
